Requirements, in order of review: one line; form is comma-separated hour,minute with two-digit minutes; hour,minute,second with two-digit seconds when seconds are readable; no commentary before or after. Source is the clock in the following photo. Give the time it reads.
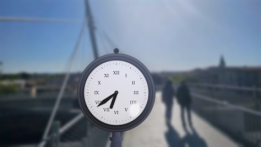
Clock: 6,39
